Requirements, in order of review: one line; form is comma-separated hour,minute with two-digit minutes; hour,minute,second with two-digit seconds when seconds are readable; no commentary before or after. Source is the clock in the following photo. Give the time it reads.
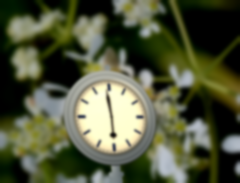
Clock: 5,59
